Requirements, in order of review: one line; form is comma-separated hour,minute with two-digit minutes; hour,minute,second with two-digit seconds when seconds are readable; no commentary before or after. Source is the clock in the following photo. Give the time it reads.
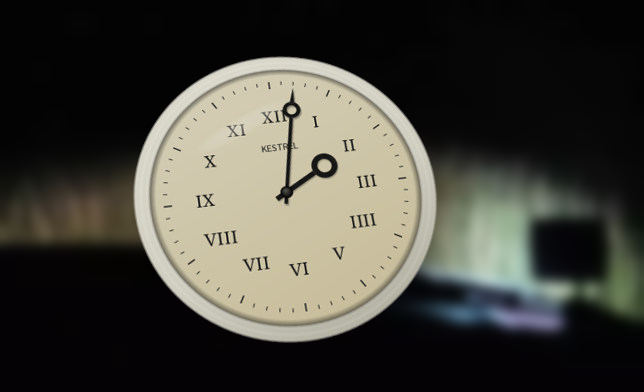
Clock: 2,02
